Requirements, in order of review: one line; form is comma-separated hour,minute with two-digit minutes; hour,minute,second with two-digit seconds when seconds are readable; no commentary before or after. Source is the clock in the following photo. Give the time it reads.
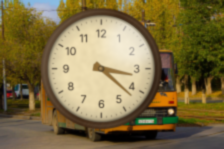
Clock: 3,22
